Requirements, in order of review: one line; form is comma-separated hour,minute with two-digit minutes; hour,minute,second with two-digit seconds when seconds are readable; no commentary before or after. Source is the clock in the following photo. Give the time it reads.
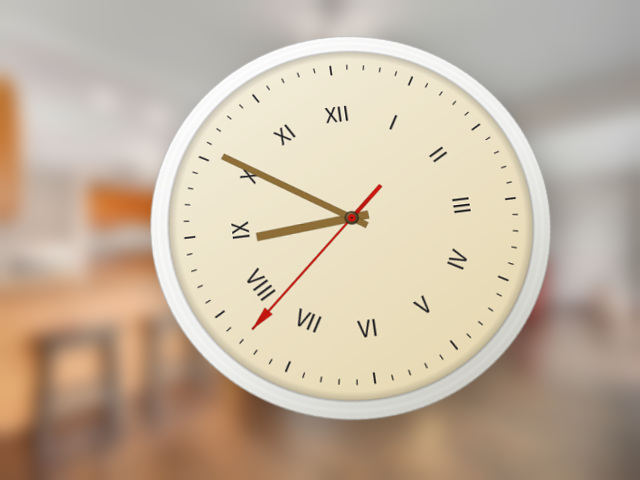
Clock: 8,50,38
